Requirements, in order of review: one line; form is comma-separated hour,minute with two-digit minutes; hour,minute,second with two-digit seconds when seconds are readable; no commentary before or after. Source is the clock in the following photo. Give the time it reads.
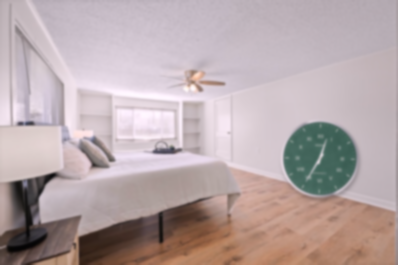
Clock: 12,35
